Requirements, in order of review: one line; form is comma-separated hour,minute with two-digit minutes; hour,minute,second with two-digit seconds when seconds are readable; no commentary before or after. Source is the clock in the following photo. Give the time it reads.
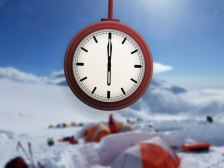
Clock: 6,00
